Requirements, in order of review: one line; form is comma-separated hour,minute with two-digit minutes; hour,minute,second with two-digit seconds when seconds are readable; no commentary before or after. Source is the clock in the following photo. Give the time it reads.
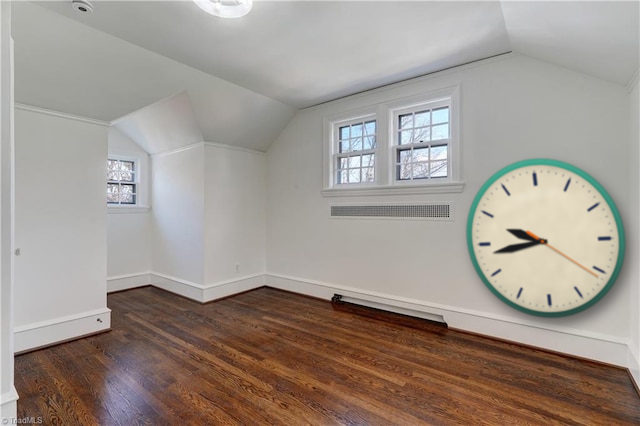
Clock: 9,43,21
